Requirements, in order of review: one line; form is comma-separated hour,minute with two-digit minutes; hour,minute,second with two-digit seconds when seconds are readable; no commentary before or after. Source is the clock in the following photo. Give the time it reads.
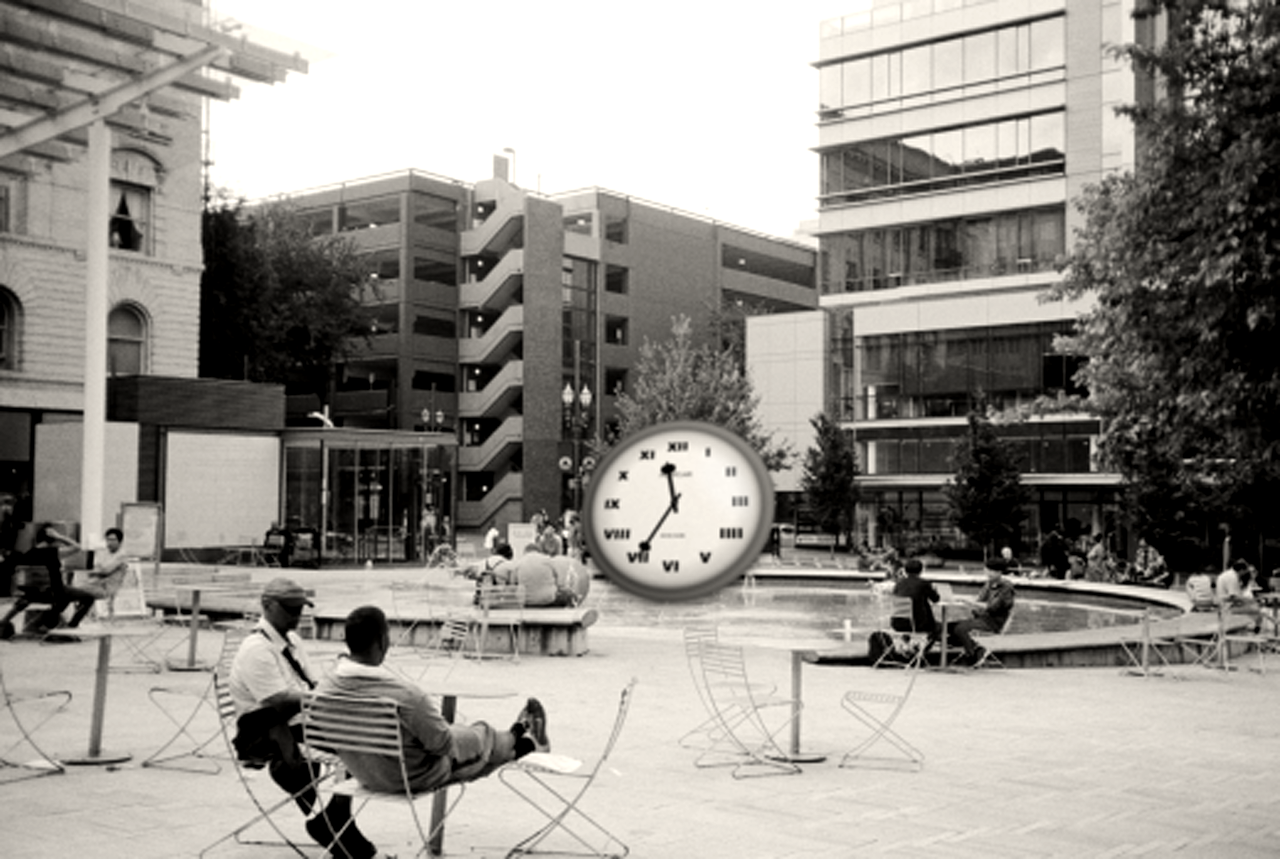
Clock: 11,35
